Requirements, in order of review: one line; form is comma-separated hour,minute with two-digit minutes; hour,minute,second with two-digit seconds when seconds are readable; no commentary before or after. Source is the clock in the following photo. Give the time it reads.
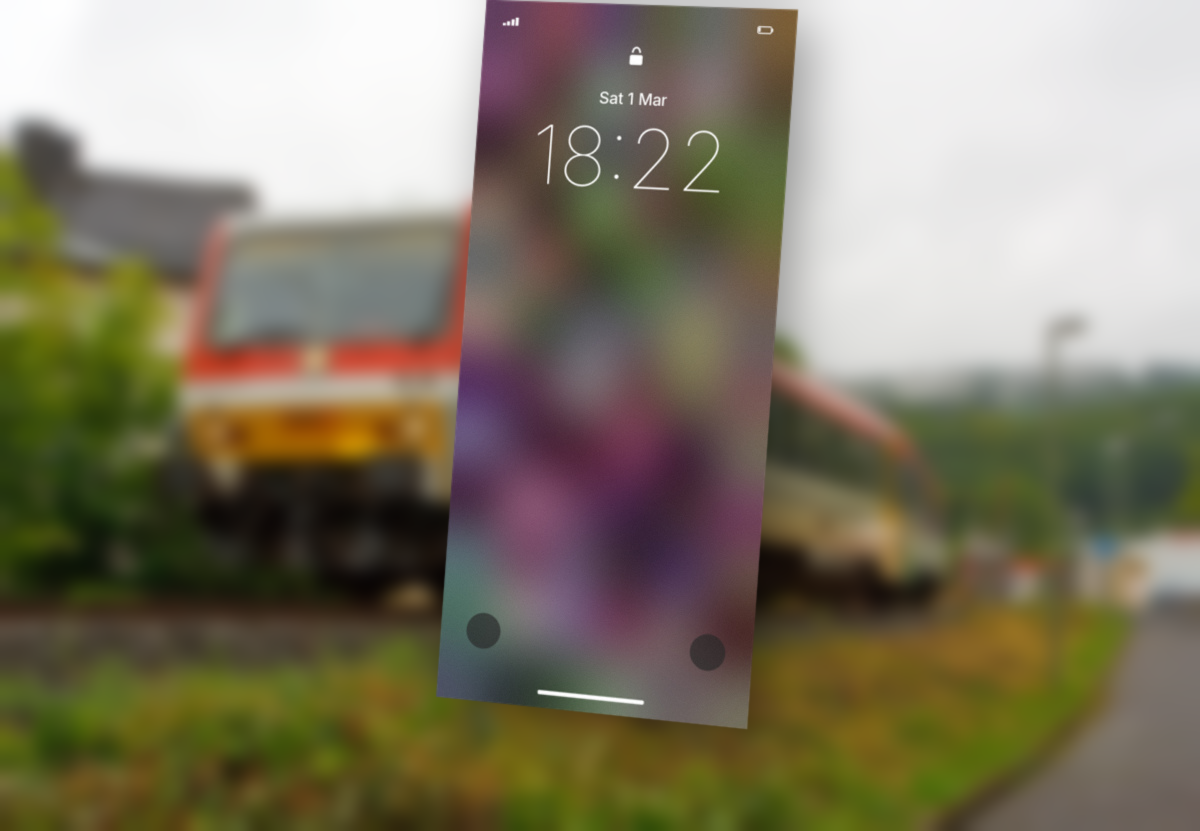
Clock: 18,22
